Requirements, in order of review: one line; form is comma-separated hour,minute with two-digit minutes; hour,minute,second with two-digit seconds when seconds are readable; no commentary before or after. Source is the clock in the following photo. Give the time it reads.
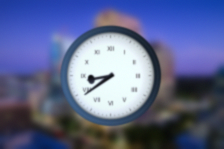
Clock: 8,39
